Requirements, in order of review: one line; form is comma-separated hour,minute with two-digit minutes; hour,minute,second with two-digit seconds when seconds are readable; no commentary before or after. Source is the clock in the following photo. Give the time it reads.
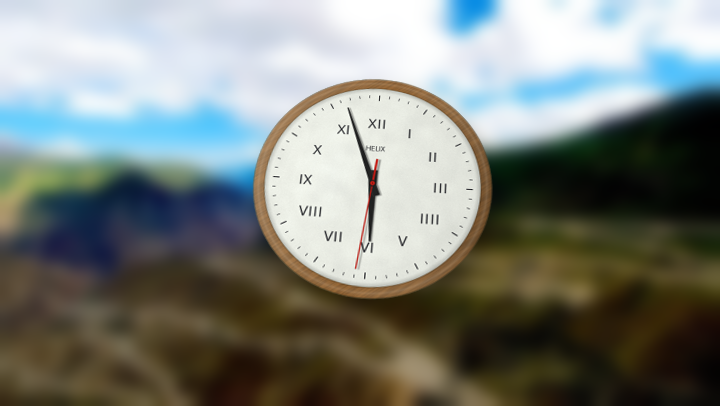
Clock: 5,56,31
